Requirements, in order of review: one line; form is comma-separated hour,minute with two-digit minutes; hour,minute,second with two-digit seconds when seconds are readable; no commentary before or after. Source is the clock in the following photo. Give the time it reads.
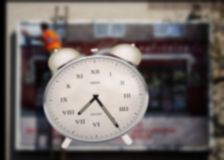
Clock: 7,25
